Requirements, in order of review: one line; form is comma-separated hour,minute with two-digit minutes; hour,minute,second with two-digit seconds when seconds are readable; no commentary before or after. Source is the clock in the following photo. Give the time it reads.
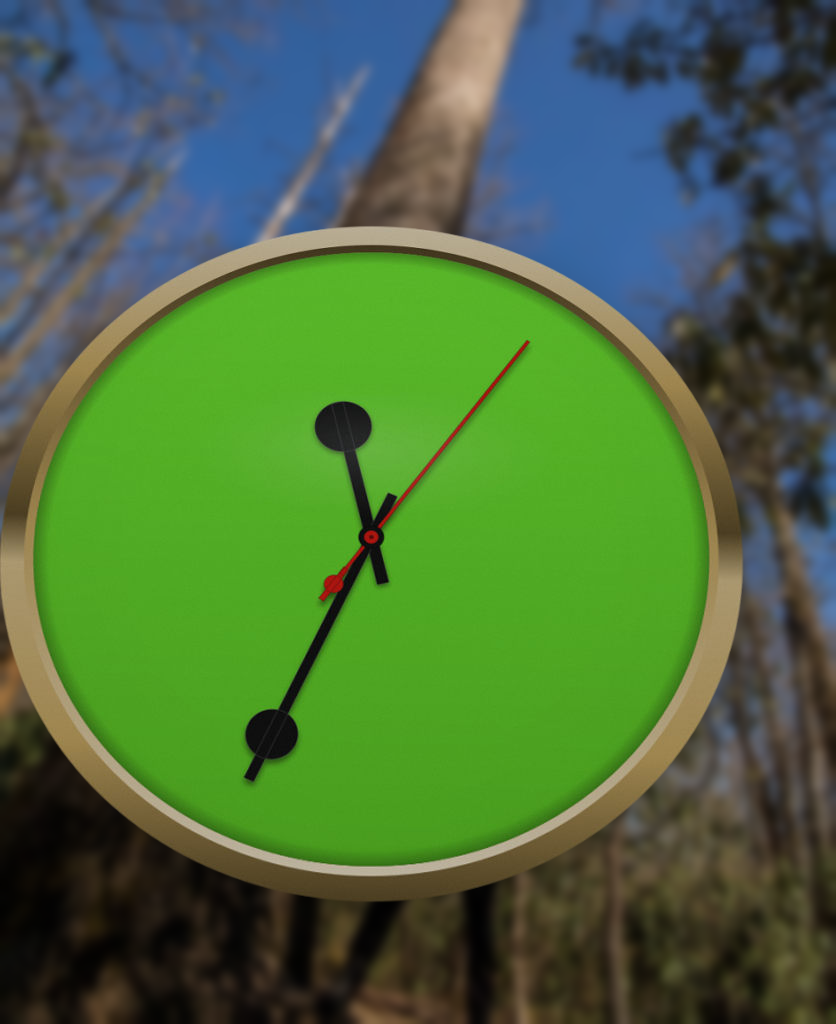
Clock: 11,34,06
